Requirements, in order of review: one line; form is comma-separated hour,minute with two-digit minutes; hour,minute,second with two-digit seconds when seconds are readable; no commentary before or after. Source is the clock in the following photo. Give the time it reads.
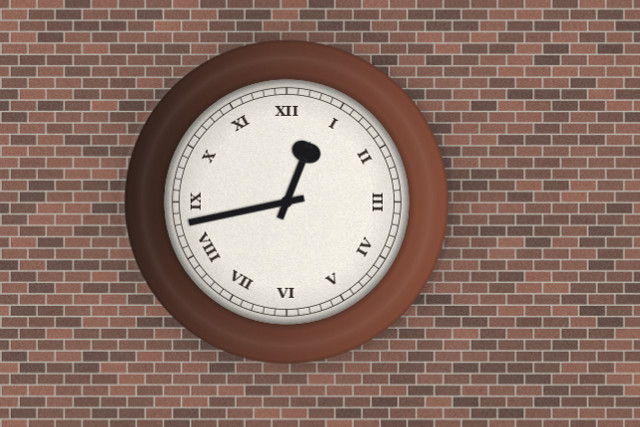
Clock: 12,43
